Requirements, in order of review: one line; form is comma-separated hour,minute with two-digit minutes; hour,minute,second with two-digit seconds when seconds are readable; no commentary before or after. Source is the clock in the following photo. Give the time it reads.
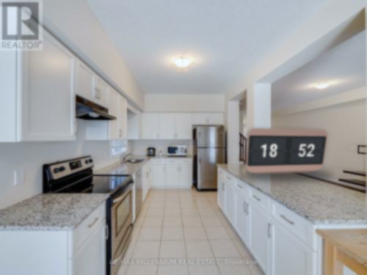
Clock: 18,52
